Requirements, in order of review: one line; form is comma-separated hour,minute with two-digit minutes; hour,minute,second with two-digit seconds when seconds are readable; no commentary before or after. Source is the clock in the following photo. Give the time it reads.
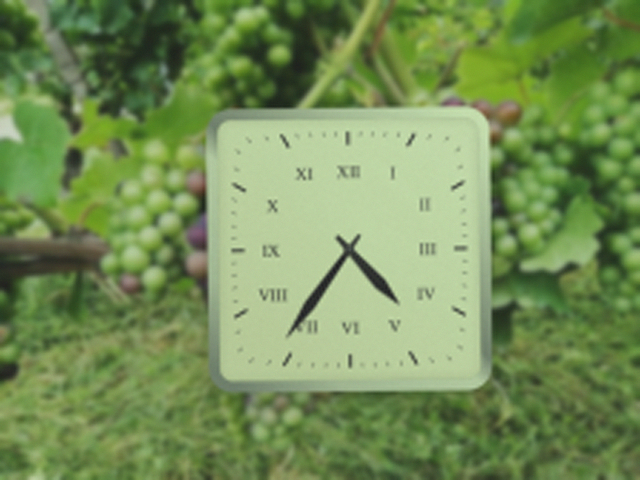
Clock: 4,36
